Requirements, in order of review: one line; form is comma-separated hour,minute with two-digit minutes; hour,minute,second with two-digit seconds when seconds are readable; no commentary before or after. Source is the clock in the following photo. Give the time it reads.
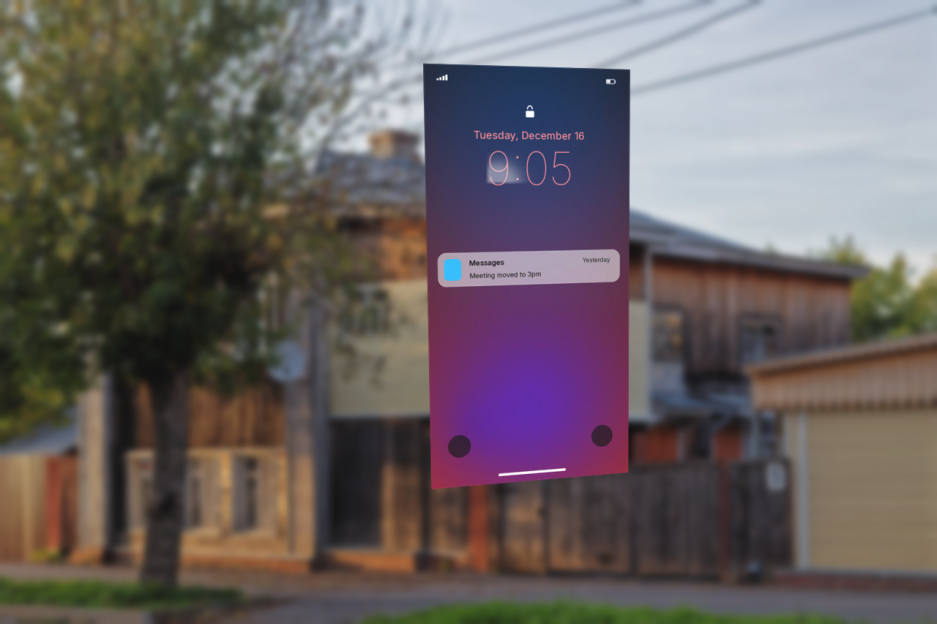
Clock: 9,05
